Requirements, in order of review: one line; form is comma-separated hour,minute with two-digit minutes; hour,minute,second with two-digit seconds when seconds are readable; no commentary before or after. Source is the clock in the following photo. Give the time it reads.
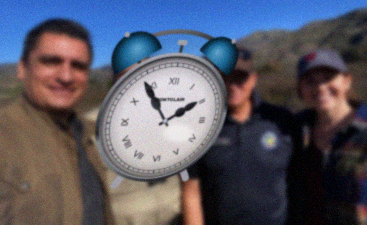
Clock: 1,54
